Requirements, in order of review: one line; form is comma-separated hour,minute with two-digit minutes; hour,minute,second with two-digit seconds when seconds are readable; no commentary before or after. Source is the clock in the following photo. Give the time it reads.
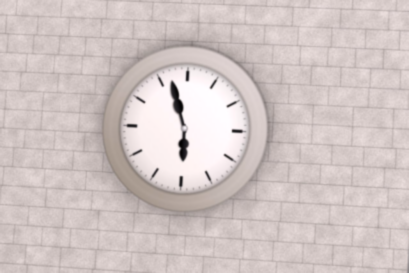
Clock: 5,57
